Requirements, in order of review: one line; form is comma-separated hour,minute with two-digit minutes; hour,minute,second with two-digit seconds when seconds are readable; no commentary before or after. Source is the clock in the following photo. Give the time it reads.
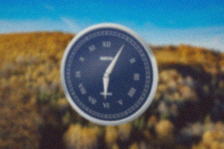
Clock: 6,05
